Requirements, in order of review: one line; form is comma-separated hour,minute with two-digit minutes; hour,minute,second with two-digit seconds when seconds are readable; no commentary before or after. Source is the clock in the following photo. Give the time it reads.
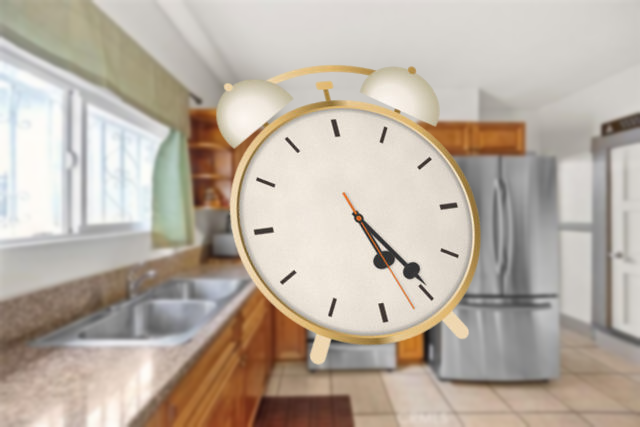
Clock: 5,24,27
